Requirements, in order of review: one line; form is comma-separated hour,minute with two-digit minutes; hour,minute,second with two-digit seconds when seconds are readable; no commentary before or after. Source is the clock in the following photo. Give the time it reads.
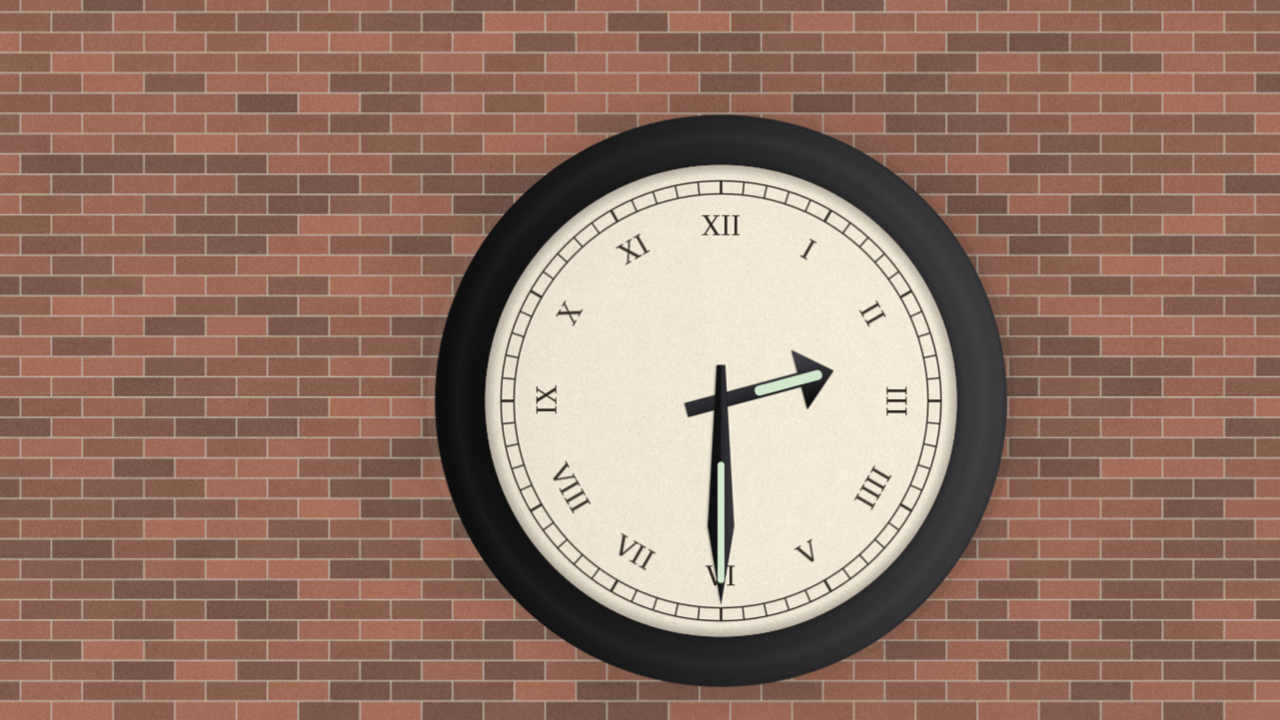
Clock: 2,30
